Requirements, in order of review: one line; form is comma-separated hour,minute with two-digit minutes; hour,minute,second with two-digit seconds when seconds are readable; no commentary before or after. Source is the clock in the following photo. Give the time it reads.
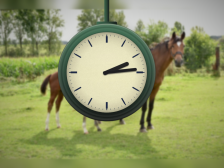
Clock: 2,14
